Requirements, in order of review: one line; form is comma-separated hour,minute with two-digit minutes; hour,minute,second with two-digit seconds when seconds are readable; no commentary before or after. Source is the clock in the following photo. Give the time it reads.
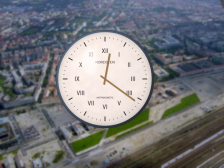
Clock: 12,21
